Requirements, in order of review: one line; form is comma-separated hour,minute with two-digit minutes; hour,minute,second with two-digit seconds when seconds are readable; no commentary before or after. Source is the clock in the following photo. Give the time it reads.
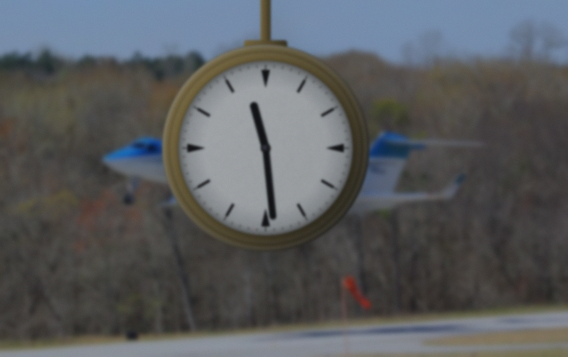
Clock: 11,29
